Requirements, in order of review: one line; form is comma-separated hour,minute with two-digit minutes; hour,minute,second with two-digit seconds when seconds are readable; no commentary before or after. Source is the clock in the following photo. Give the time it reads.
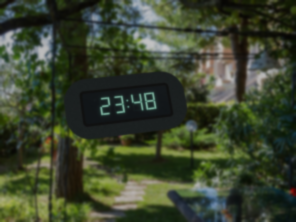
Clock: 23,48
